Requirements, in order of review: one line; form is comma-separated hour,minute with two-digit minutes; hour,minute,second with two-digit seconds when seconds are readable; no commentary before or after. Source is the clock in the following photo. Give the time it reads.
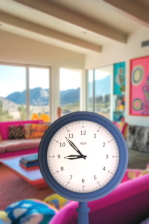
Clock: 8,53
